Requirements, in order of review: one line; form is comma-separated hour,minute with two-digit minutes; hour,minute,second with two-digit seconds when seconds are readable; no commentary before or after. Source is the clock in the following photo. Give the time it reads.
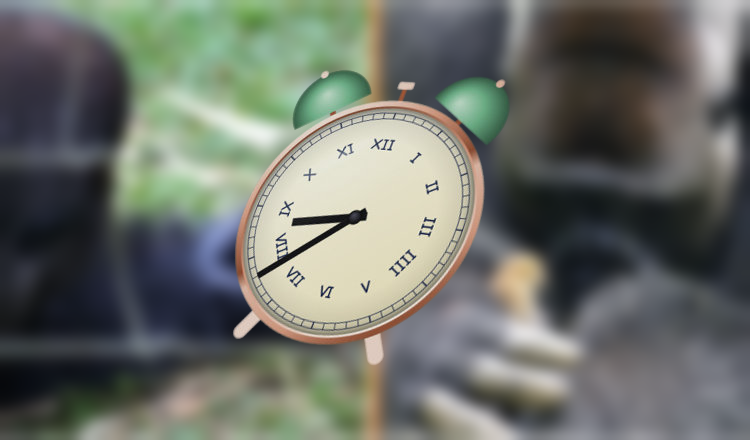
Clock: 8,38
